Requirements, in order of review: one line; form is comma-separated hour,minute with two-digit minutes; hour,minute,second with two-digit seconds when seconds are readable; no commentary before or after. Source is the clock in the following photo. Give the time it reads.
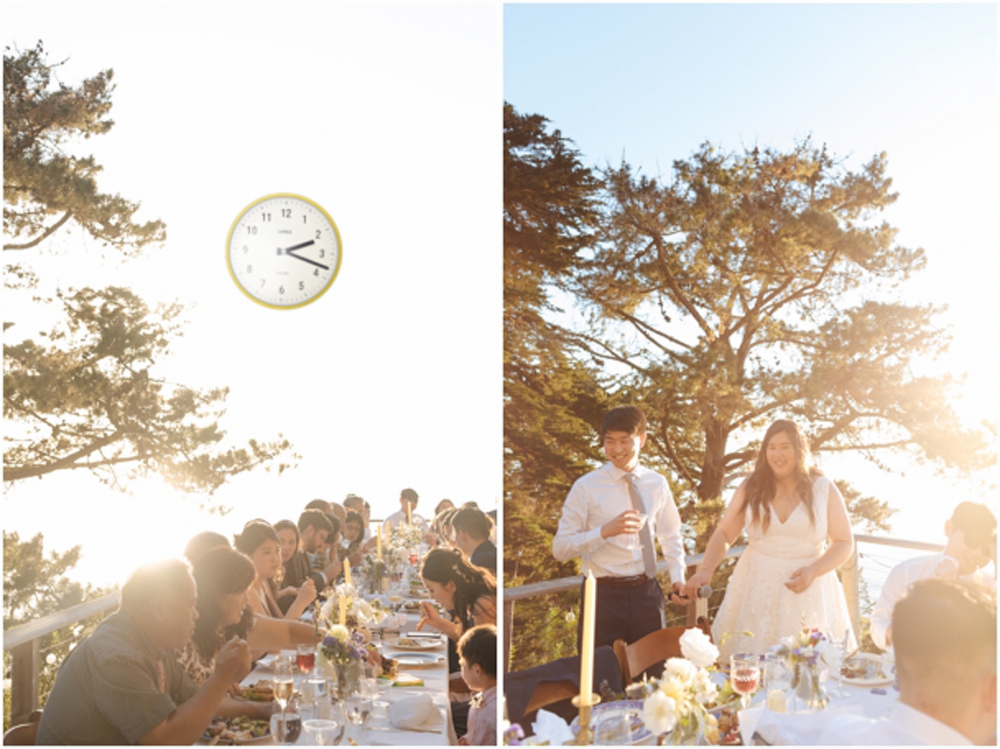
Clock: 2,18
